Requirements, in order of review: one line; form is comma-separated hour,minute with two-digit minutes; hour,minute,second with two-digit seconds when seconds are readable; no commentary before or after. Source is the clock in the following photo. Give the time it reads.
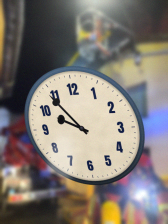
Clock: 9,54
